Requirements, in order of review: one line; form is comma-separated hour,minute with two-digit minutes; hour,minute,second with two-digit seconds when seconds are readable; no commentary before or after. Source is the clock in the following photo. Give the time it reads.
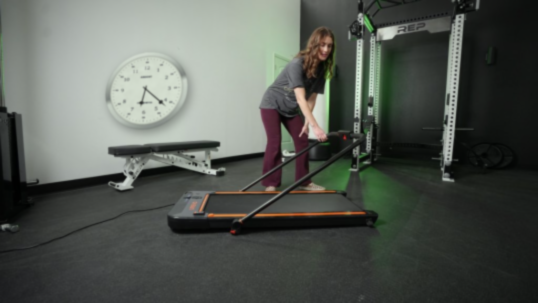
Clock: 6,22
